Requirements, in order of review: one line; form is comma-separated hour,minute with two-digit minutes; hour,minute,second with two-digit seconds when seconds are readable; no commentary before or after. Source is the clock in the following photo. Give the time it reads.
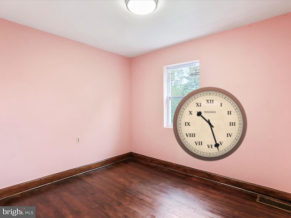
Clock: 10,27
